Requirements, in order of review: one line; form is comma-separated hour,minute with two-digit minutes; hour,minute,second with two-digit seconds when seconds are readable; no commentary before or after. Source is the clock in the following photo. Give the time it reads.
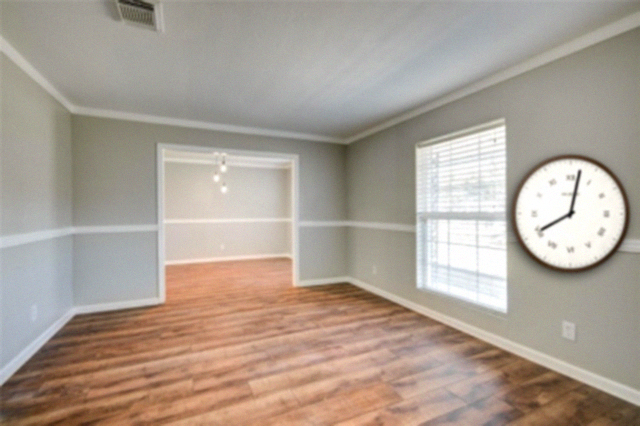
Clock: 8,02
